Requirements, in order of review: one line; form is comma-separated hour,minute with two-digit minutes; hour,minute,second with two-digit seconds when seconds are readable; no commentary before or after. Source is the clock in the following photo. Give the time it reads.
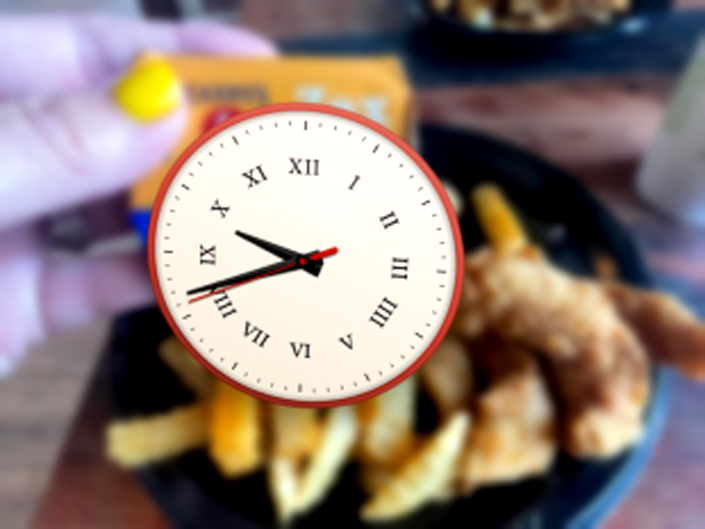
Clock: 9,41,41
